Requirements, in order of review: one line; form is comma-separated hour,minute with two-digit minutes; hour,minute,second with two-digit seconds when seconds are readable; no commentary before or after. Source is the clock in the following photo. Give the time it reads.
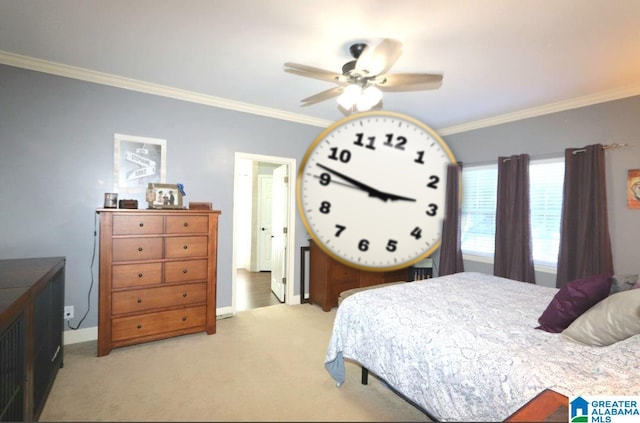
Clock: 2,46,45
